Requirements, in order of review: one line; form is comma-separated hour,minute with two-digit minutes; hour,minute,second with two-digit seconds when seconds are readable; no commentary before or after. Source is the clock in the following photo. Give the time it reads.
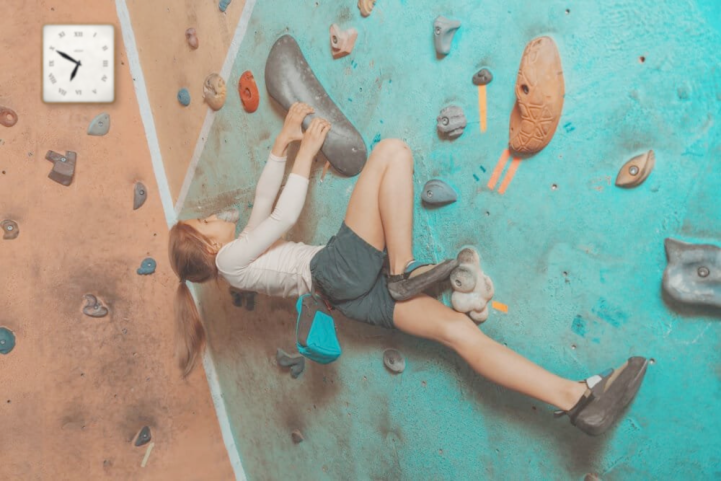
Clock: 6,50
